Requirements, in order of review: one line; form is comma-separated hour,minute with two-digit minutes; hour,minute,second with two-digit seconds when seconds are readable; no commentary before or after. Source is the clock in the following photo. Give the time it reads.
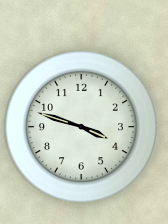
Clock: 3,48
